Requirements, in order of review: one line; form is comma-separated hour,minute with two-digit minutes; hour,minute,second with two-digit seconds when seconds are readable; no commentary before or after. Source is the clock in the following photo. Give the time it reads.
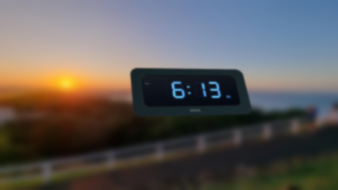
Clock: 6,13
